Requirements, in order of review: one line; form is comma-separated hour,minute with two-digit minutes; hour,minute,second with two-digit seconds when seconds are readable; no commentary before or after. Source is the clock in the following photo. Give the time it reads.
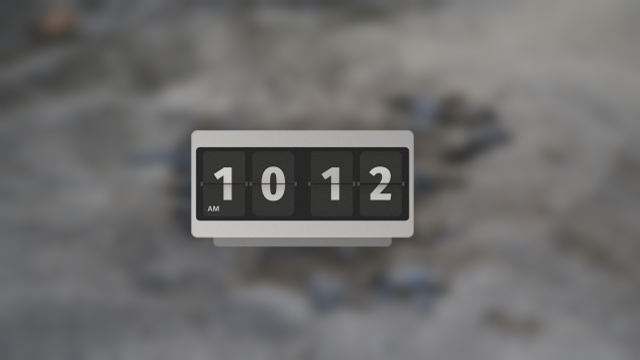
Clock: 10,12
